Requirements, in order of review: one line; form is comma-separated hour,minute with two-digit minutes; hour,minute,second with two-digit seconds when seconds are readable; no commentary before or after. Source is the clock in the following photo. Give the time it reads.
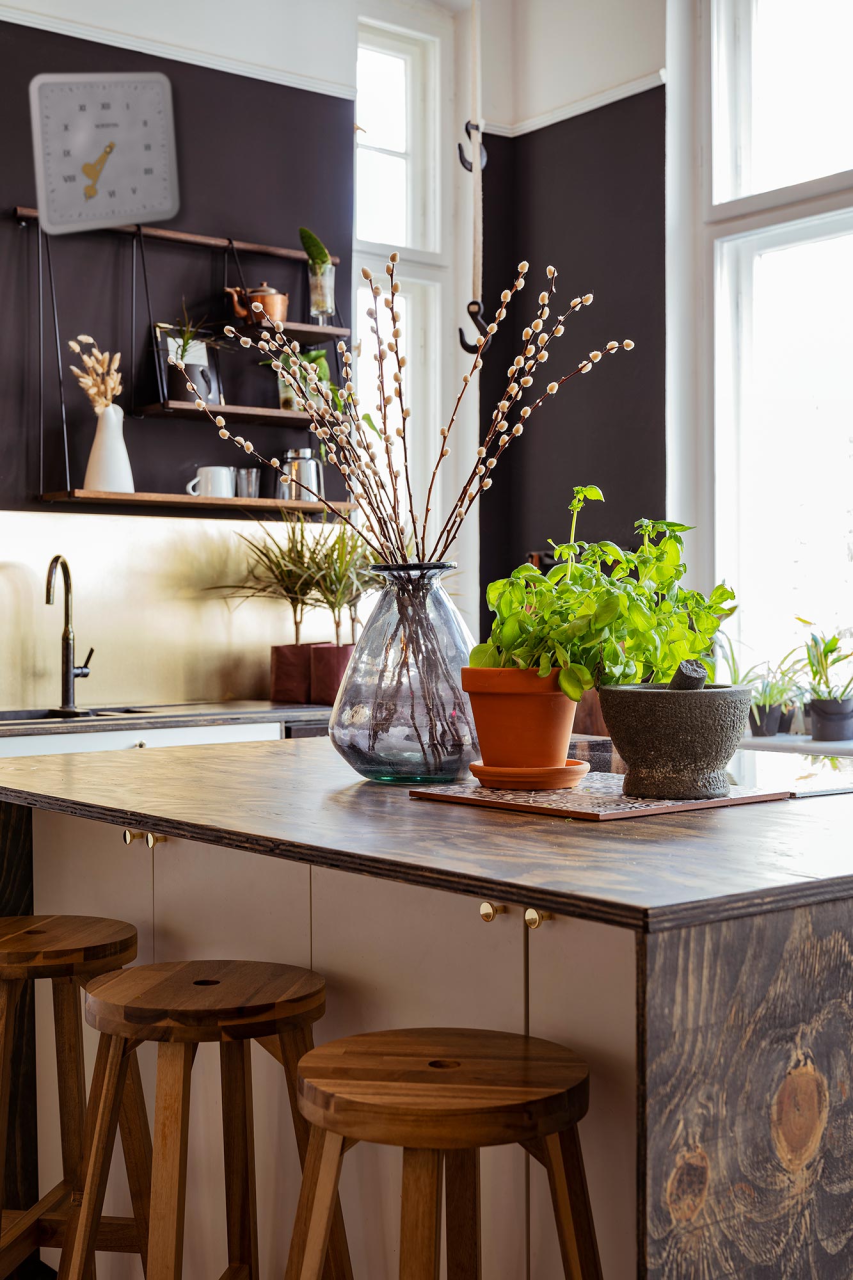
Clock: 7,35
